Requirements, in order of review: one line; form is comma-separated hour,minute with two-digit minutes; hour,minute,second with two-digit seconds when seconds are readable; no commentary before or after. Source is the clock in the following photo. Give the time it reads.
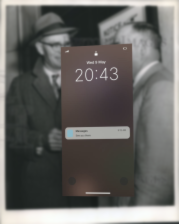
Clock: 20,43
